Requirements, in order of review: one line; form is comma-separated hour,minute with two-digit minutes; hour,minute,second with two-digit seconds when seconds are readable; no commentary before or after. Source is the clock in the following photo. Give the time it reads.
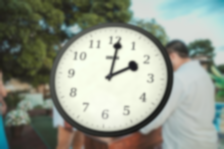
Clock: 2,01
